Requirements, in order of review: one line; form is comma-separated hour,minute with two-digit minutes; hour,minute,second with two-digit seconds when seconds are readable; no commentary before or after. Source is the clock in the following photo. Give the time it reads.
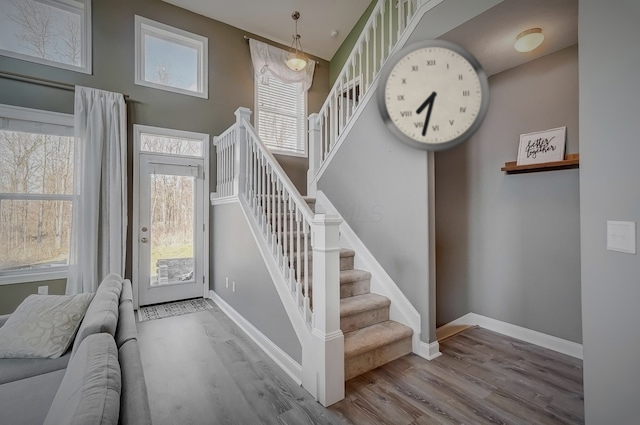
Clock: 7,33
